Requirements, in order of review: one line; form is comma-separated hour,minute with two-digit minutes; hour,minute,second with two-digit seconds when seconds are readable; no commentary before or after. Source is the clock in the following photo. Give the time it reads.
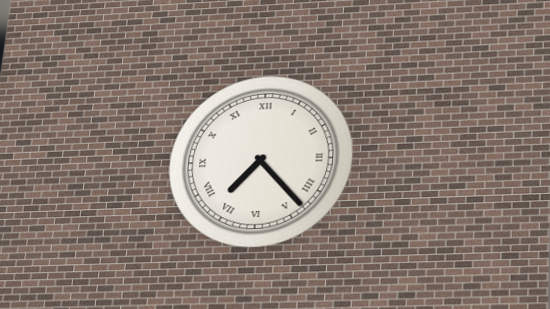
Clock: 7,23
